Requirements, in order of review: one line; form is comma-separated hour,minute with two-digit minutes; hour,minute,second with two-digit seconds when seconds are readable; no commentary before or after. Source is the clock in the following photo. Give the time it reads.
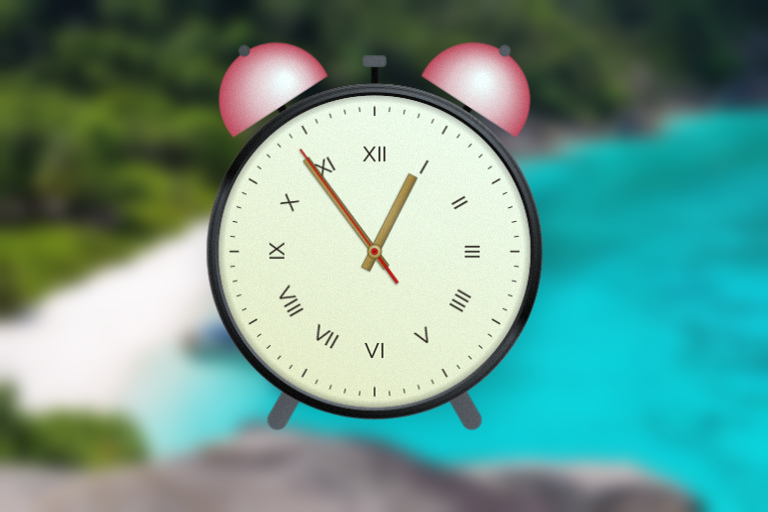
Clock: 12,53,54
